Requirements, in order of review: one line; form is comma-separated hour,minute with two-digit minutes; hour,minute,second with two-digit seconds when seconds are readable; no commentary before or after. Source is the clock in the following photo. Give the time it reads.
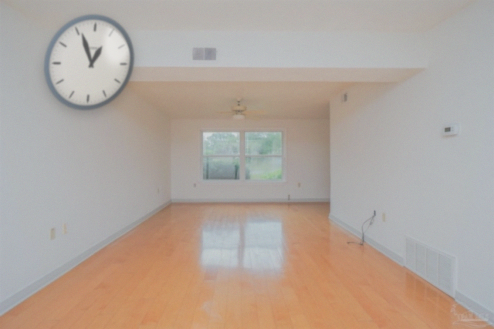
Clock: 12,56
